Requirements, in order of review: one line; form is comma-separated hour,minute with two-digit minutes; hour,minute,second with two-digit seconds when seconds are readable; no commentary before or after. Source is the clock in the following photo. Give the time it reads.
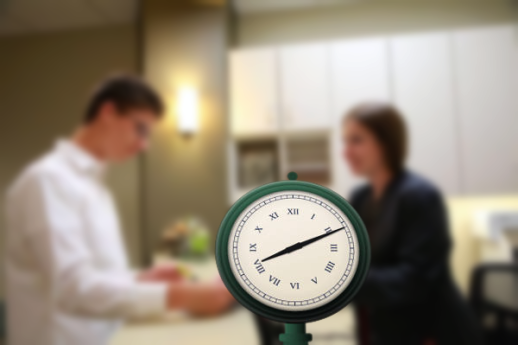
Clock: 8,11
